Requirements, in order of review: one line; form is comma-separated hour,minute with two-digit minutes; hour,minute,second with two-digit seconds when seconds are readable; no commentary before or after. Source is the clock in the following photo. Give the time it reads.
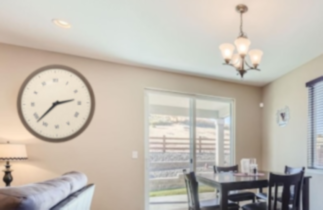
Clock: 2,38
